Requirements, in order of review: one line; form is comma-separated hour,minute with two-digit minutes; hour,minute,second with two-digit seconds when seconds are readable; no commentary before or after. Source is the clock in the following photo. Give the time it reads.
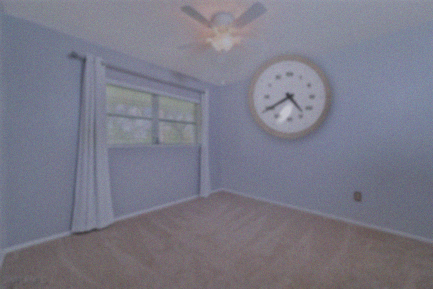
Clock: 4,40
